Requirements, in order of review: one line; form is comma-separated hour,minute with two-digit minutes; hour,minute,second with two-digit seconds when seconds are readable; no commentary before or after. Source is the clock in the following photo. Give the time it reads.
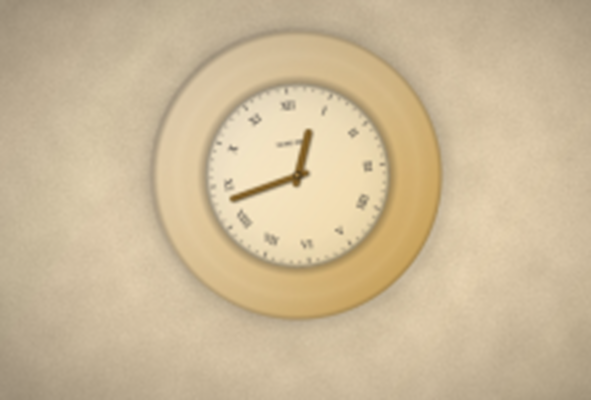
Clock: 12,43
